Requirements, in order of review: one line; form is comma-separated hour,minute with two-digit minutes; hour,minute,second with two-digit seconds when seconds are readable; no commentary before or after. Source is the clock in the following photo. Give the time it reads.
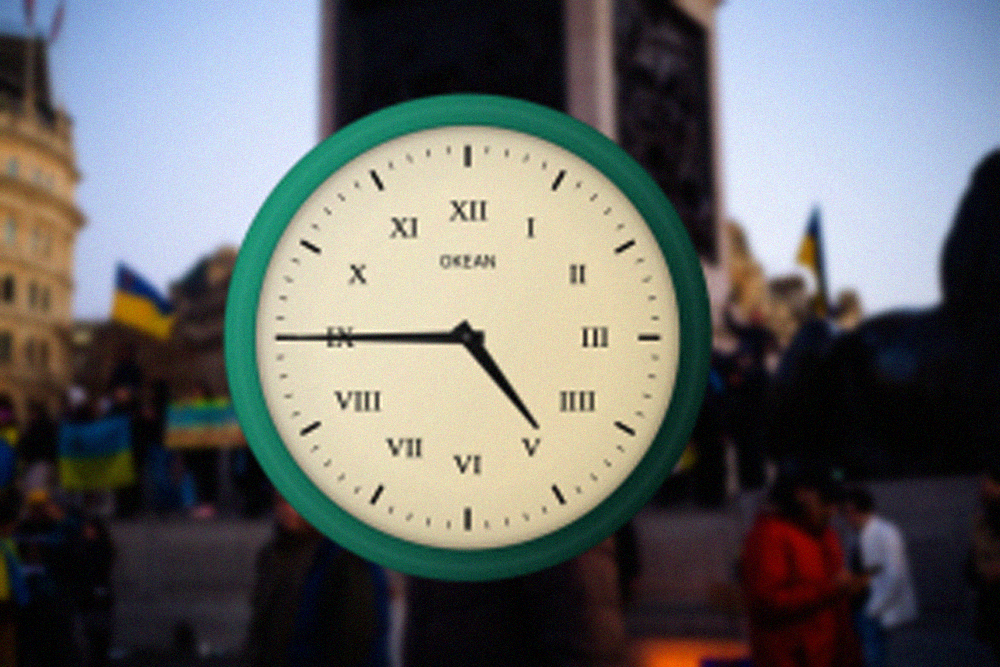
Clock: 4,45
